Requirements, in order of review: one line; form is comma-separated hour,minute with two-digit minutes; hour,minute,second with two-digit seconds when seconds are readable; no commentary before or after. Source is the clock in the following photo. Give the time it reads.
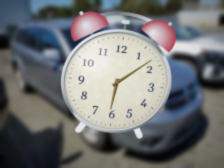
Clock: 6,08
